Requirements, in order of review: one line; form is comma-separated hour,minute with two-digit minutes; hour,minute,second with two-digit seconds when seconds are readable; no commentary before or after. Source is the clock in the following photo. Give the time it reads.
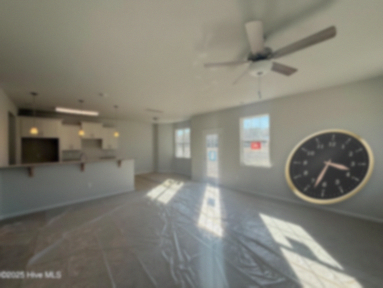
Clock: 3,33
